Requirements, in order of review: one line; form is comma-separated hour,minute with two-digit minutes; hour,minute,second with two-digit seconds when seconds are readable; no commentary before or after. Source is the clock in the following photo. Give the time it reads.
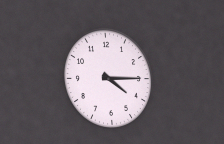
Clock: 4,15
